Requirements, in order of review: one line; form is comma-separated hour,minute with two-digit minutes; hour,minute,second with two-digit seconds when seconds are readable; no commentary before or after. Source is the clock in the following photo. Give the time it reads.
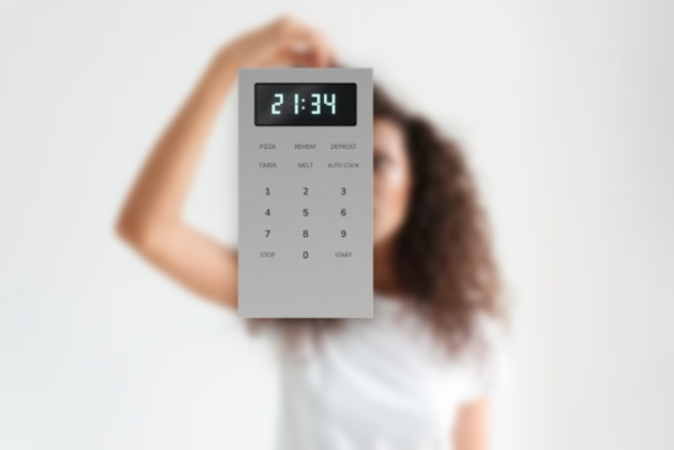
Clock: 21,34
